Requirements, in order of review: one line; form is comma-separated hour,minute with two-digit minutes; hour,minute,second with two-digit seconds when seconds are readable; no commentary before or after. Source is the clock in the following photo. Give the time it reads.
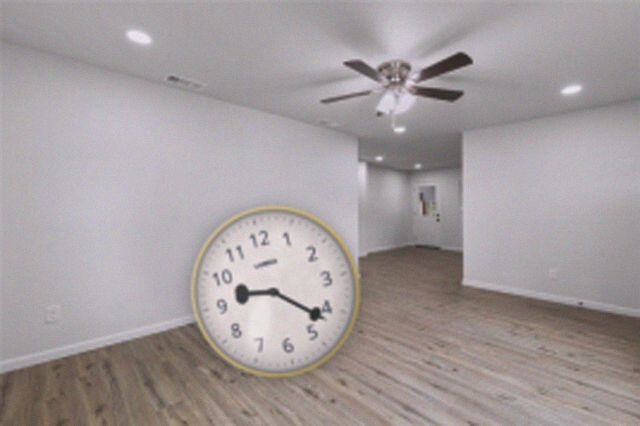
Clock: 9,22
